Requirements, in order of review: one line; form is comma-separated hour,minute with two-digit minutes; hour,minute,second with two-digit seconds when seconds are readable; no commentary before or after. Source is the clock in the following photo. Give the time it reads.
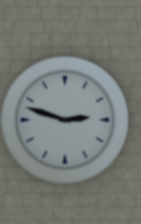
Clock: 2,48
